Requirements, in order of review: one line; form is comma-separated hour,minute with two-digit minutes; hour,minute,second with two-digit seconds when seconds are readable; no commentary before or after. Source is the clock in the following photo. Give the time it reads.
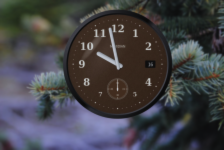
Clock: 9,58
